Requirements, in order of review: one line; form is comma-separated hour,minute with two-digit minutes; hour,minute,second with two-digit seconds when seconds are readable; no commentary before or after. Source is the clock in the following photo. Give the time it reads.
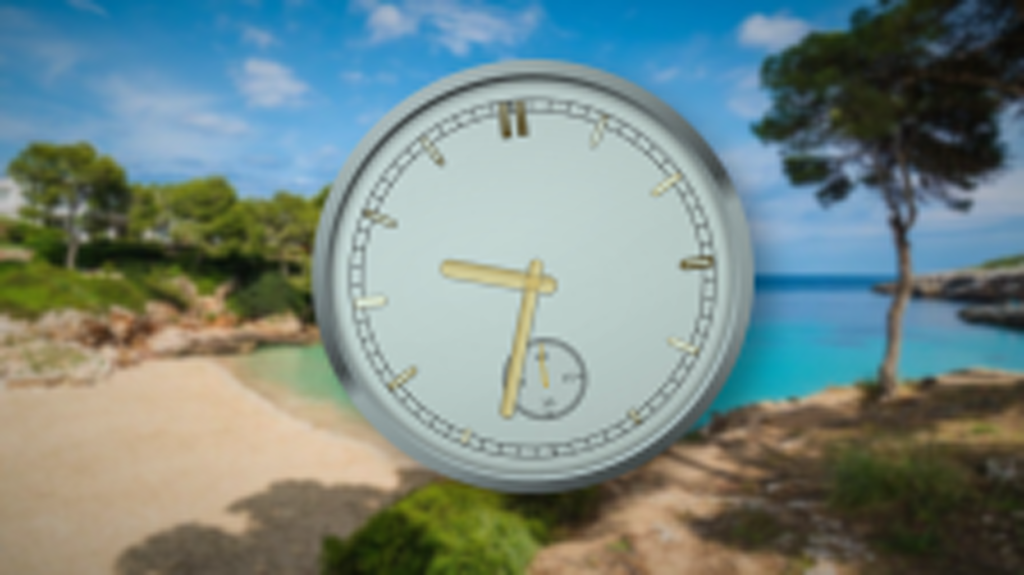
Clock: 9,33
